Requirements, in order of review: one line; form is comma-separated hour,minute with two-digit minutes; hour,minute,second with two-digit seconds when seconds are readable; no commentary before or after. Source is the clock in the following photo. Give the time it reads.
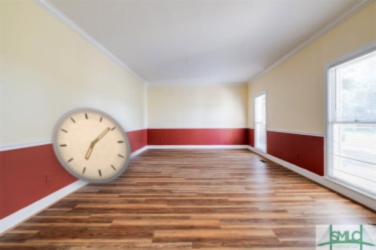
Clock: 7,09
